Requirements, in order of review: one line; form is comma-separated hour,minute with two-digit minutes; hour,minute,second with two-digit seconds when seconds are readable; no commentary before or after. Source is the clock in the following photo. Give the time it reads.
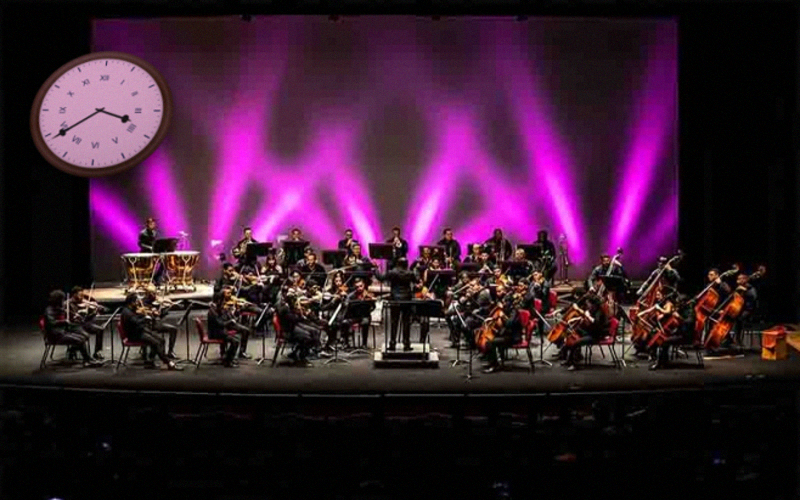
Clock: 3,39
